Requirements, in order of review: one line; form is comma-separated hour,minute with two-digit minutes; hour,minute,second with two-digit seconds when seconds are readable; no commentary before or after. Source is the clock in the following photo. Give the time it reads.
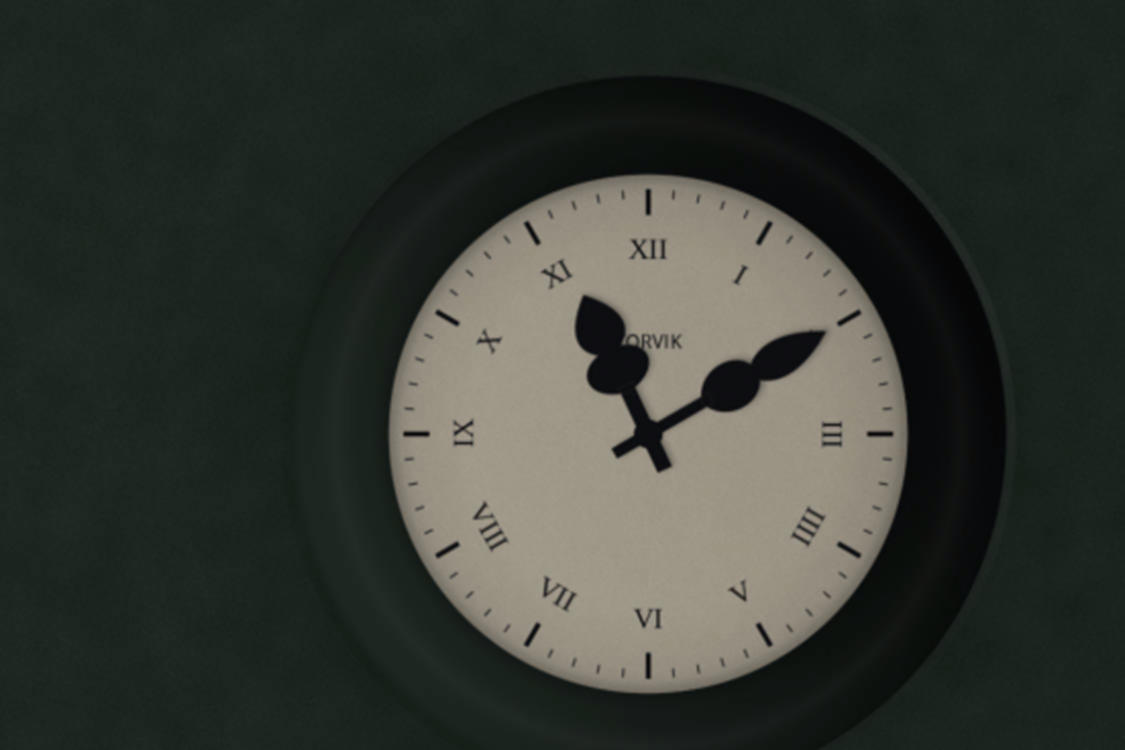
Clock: 11,10
